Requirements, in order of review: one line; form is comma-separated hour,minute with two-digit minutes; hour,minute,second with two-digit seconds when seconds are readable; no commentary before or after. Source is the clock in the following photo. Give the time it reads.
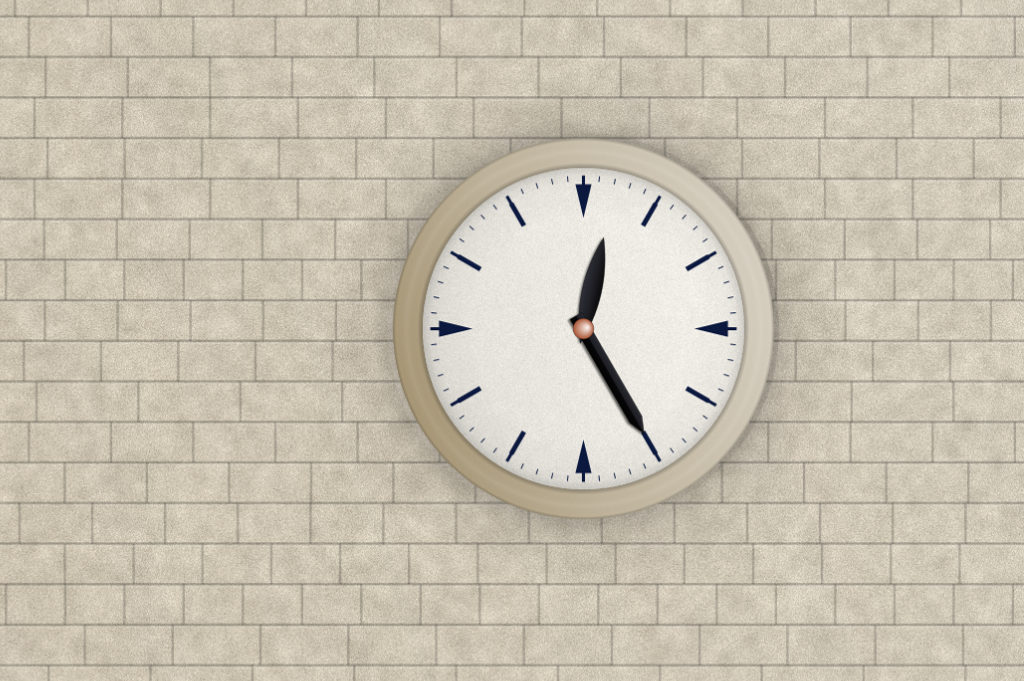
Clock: 12,25
